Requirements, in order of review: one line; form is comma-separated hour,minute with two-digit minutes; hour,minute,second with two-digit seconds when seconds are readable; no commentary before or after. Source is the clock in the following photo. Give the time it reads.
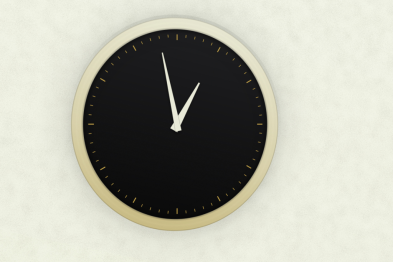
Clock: 12,58
